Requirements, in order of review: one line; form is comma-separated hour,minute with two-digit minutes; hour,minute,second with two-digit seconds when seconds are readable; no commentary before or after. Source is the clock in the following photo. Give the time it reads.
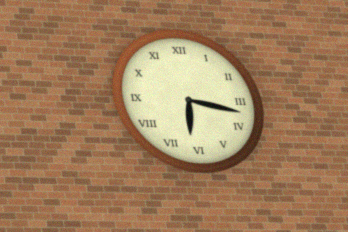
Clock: 6,17
